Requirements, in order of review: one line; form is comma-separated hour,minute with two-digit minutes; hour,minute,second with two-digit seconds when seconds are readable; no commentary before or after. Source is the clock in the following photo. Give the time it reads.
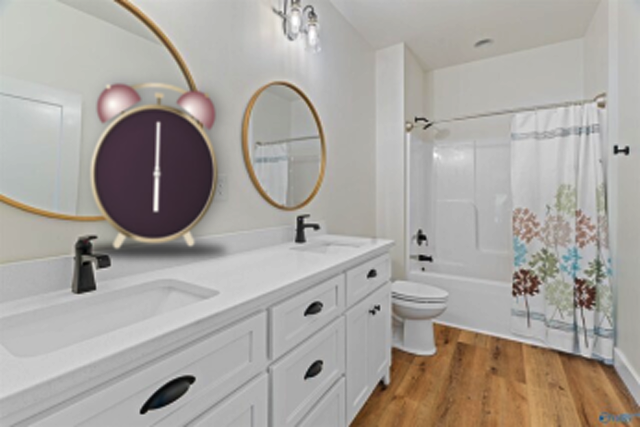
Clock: 6,00
